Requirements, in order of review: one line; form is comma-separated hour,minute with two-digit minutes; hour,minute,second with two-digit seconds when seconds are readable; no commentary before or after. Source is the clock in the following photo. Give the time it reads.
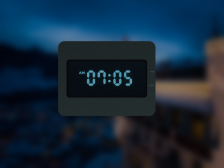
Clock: 7,05
